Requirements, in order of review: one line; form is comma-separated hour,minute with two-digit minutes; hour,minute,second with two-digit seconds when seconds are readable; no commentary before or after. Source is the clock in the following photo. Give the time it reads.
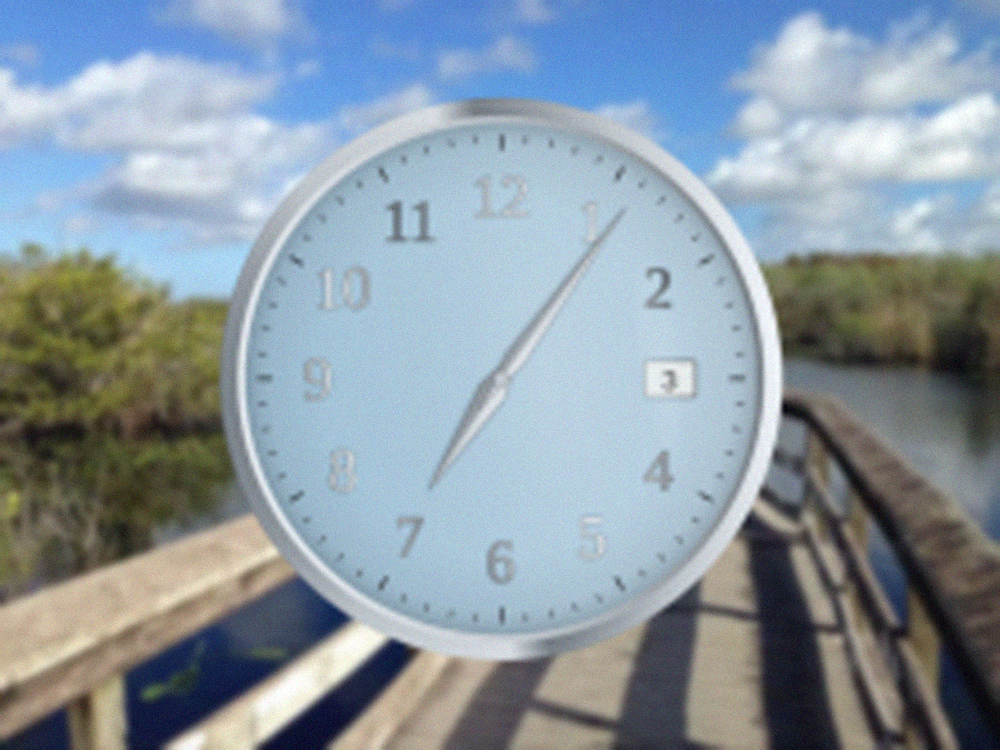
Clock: 7,06
